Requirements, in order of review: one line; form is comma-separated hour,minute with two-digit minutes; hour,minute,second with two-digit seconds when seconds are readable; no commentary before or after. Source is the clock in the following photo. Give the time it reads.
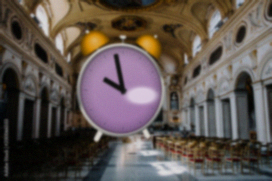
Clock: 9,58
